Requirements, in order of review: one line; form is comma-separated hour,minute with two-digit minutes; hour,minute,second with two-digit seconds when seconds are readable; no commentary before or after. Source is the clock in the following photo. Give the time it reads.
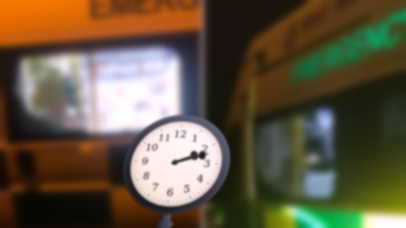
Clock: 2,12
